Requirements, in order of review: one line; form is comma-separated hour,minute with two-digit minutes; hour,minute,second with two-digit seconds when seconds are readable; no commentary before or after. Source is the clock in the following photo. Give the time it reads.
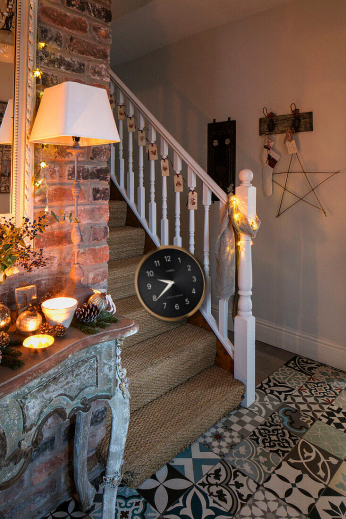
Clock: 9,39
